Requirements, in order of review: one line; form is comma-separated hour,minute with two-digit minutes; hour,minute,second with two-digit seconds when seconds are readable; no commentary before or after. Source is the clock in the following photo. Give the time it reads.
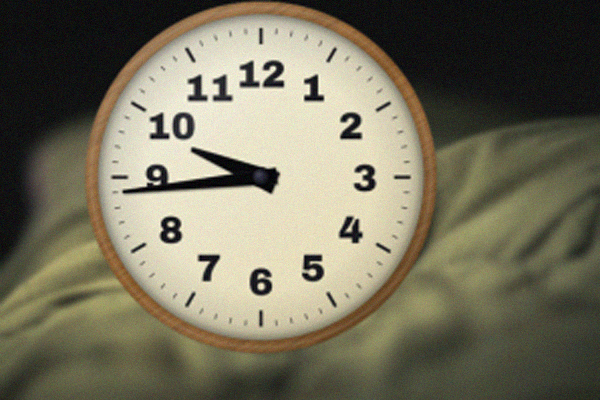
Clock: 9,44
